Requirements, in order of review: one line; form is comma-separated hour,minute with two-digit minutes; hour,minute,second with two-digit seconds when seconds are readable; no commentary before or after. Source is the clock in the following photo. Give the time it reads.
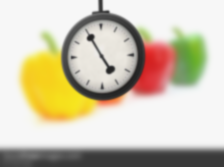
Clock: 4,55
